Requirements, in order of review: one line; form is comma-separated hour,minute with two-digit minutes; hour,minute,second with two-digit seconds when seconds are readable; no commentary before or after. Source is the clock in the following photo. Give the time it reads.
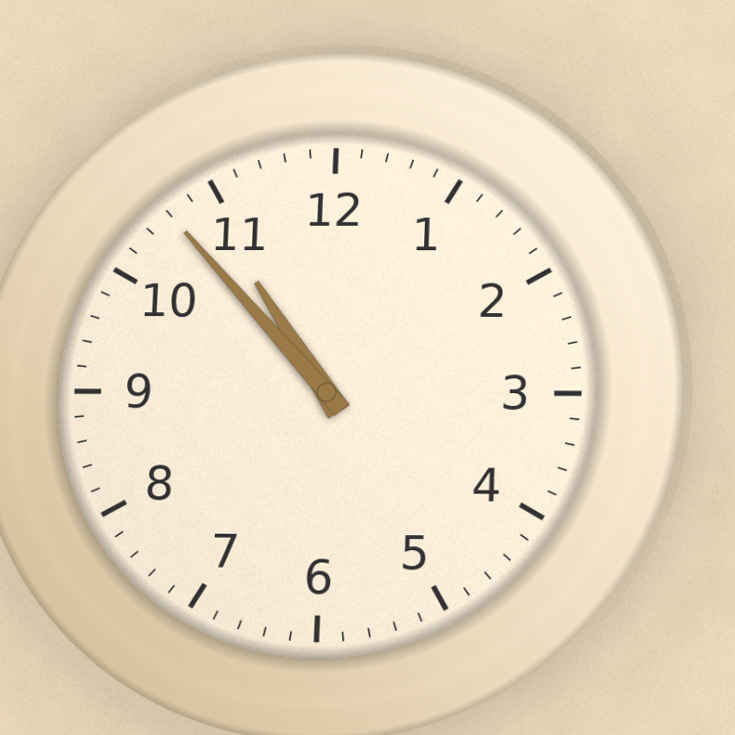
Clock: 10,53
